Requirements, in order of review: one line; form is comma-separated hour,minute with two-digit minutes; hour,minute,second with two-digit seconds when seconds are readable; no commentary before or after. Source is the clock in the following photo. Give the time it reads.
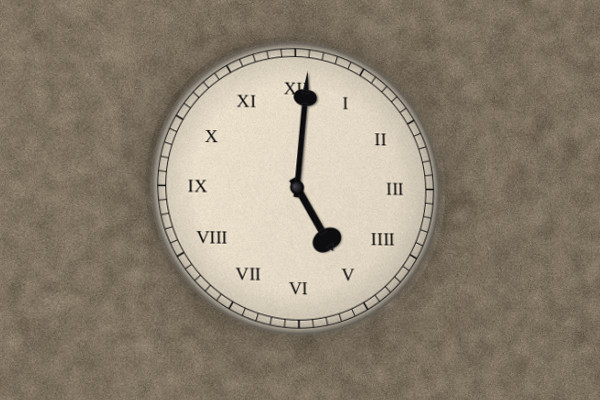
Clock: 5,01
